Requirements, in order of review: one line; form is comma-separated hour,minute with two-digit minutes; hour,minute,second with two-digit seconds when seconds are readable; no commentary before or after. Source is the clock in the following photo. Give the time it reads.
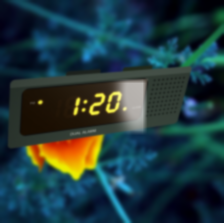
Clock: 1,20
